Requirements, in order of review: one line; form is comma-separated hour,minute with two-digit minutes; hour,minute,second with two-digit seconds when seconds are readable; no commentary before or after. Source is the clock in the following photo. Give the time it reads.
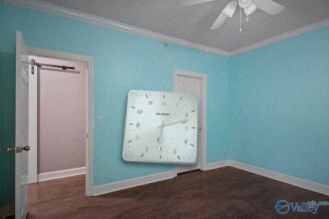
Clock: 6,12
